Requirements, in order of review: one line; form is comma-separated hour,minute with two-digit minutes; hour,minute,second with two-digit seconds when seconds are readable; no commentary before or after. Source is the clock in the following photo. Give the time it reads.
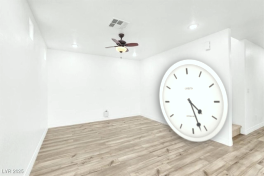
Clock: 4,27
